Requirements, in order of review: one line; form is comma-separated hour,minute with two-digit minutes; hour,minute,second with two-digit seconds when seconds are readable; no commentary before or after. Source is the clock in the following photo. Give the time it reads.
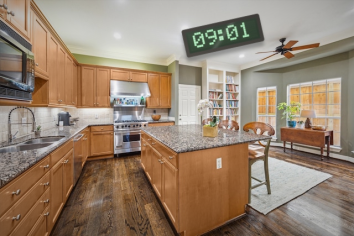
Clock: 9,01
